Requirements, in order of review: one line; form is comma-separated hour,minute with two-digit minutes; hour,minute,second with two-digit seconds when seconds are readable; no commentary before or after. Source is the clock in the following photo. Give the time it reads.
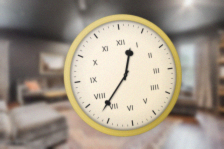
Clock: 12,37
